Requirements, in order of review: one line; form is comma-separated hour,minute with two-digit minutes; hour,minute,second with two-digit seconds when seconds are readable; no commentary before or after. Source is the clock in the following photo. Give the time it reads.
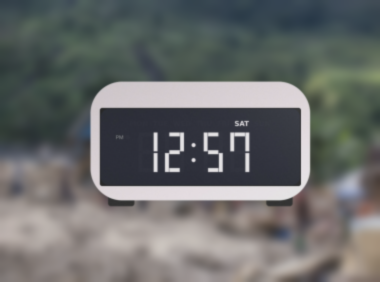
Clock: 12,57
